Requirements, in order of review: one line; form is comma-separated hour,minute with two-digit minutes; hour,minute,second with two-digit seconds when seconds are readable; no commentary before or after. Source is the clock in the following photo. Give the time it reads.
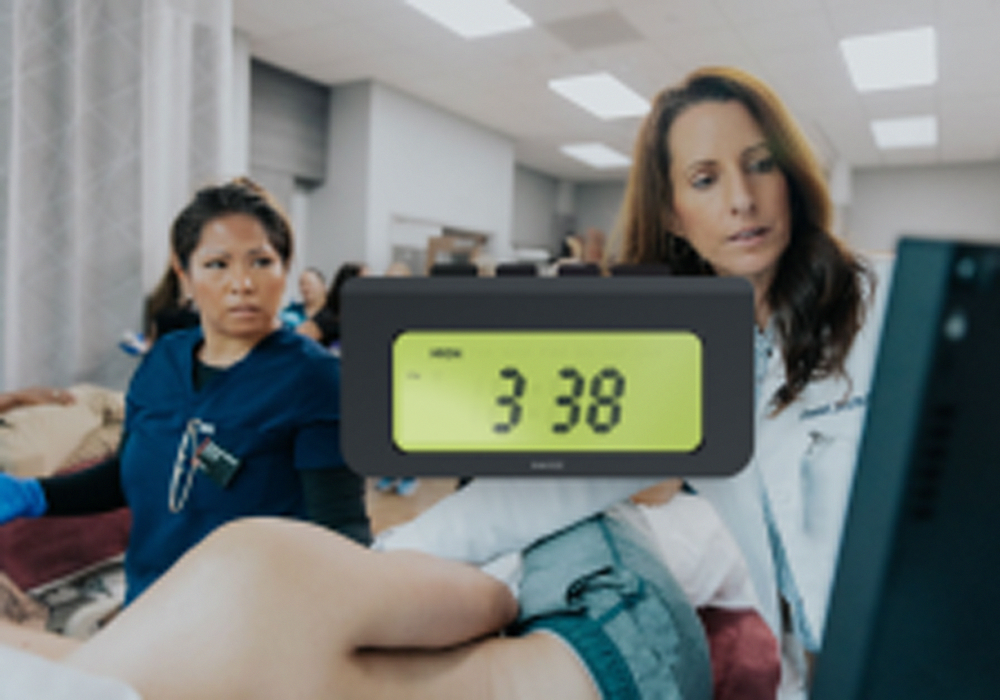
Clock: 3,38
